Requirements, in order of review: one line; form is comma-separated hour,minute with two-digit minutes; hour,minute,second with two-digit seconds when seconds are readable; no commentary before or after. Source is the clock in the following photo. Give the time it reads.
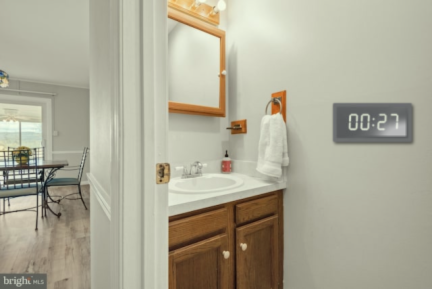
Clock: 0,27
